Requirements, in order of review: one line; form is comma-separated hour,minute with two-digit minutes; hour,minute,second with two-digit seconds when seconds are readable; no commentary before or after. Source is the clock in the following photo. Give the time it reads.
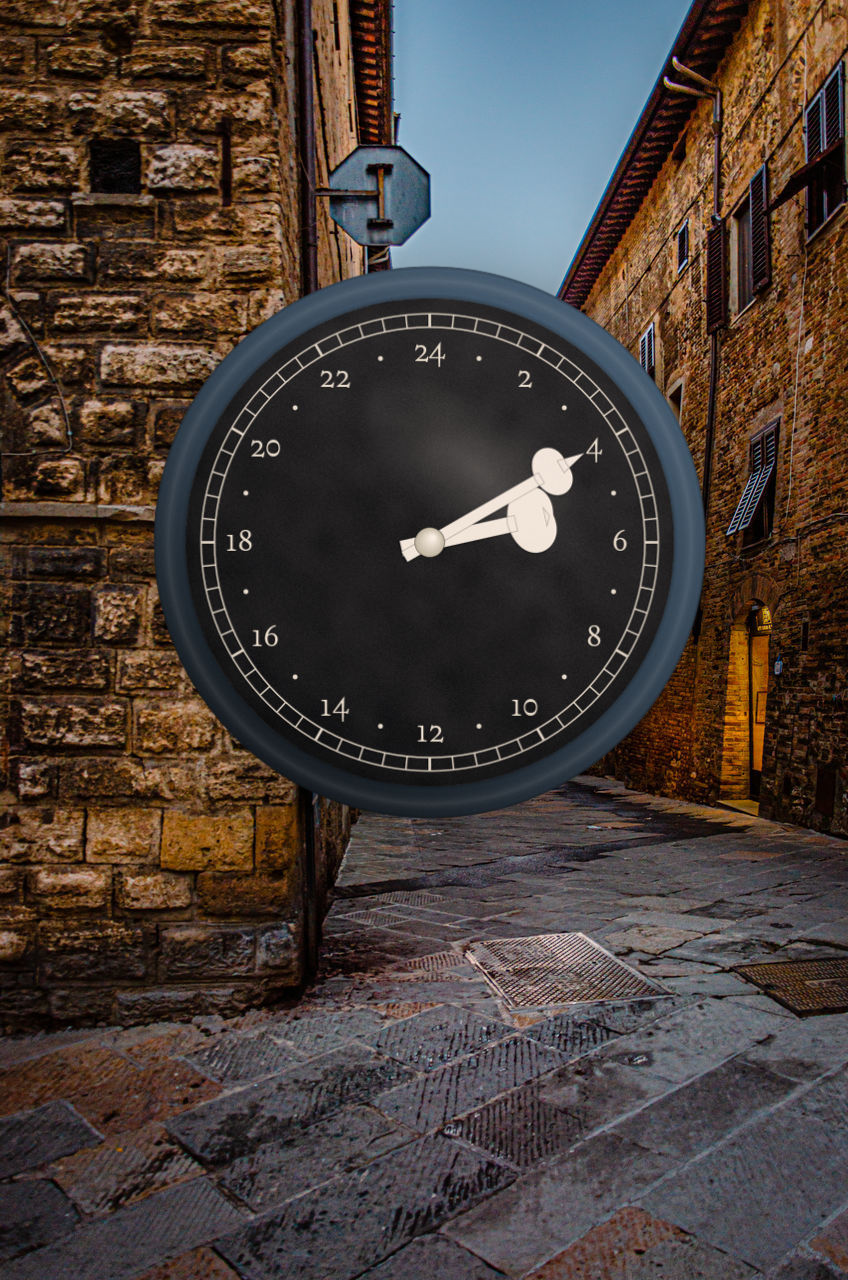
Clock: 5,10
